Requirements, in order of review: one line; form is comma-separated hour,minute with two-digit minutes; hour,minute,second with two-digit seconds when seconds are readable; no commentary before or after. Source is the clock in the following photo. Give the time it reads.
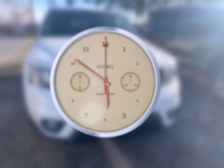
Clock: 5,51
